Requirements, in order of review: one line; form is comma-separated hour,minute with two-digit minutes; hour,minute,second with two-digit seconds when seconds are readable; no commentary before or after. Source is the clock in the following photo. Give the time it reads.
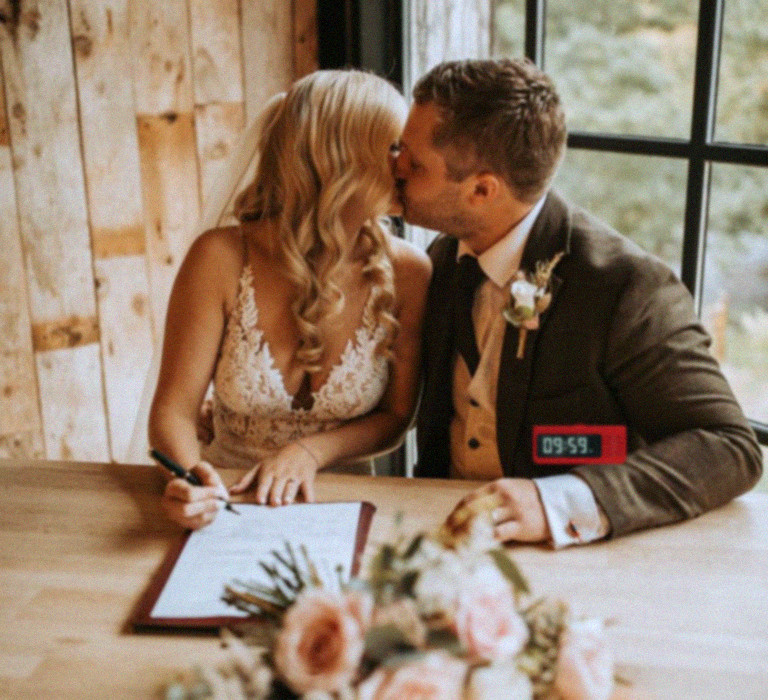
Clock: 9,59
